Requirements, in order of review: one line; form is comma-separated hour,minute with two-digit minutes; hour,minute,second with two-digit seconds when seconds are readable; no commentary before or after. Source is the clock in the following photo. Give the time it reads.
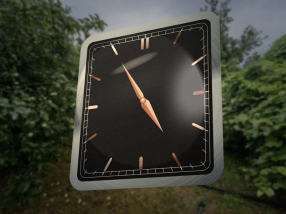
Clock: 4,55
